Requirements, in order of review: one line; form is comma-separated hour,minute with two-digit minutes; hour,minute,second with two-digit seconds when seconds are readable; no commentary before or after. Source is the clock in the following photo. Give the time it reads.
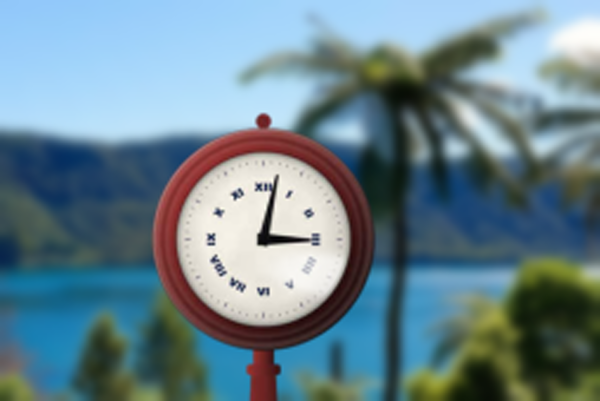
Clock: 3,02
